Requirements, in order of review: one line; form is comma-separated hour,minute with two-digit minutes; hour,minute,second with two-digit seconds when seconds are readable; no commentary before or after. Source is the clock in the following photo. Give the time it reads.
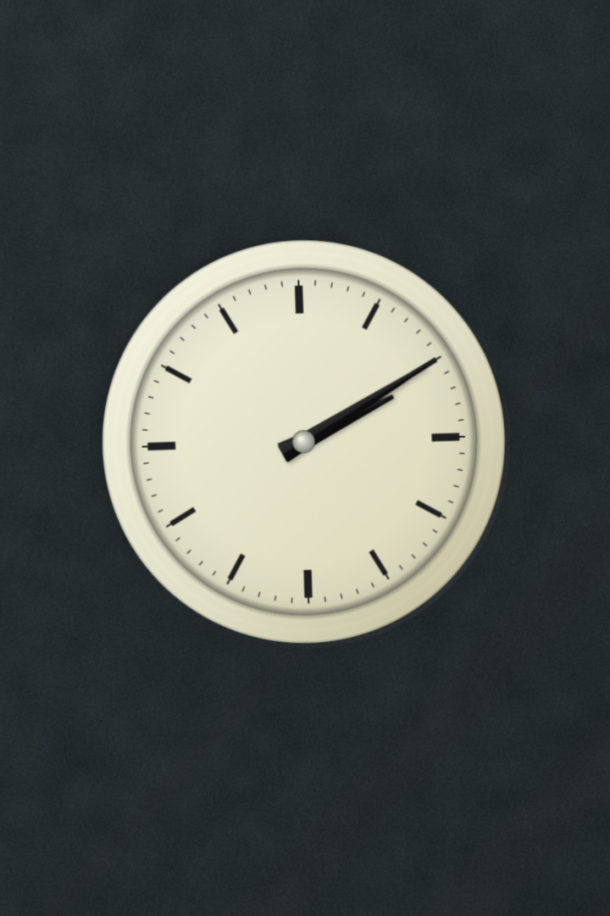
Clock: 2,10
